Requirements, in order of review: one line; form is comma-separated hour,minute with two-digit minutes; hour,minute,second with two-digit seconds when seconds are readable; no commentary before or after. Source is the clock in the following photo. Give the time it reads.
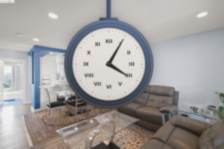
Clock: 4,05
